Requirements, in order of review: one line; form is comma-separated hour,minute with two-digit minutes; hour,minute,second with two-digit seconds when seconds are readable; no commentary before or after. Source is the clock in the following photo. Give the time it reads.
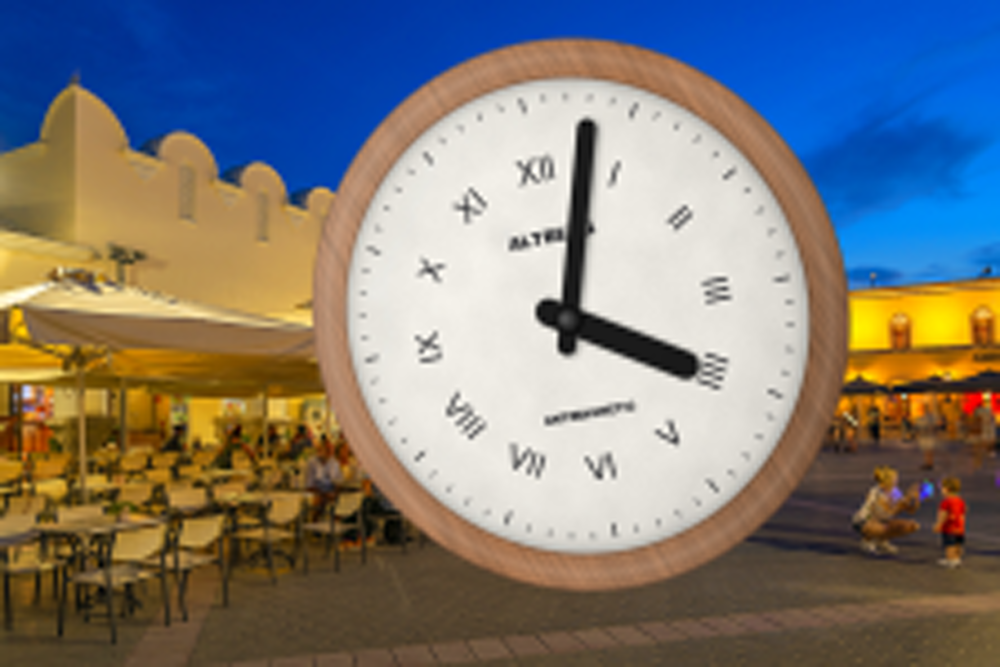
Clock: 4,03
